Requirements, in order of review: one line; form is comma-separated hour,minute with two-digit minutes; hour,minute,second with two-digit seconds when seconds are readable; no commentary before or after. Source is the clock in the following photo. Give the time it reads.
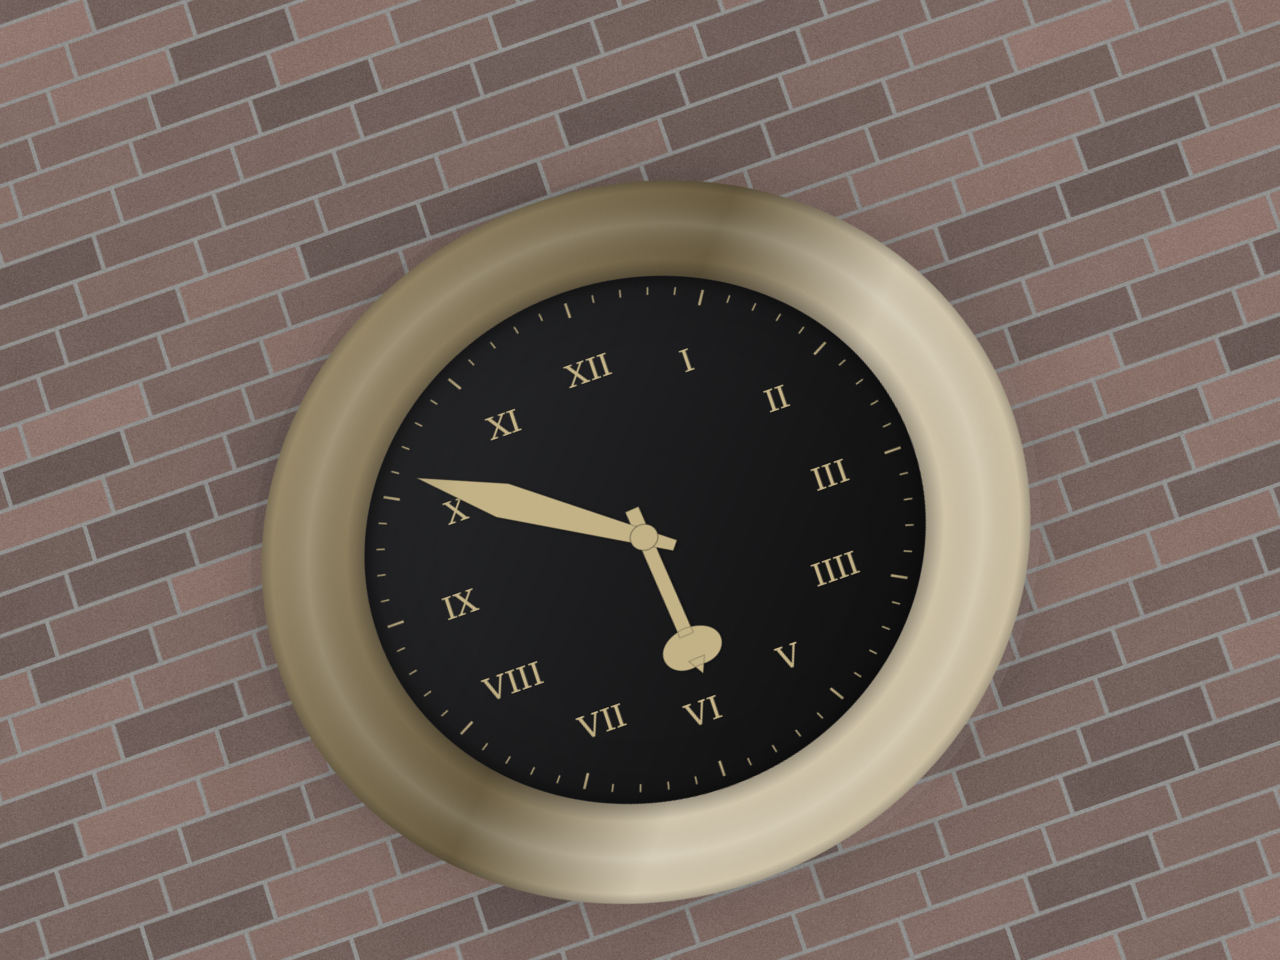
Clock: 5,51
